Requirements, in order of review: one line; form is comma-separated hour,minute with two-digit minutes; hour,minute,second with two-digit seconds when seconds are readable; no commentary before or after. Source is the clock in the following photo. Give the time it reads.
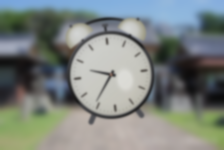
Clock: 9,36
